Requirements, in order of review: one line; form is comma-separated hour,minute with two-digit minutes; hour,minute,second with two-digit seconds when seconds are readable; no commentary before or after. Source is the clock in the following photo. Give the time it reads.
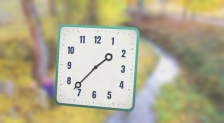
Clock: 1,37
